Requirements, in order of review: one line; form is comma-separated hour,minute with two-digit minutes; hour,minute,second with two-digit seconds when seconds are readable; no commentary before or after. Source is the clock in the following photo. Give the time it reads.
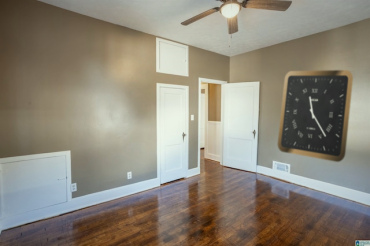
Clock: 11,23
